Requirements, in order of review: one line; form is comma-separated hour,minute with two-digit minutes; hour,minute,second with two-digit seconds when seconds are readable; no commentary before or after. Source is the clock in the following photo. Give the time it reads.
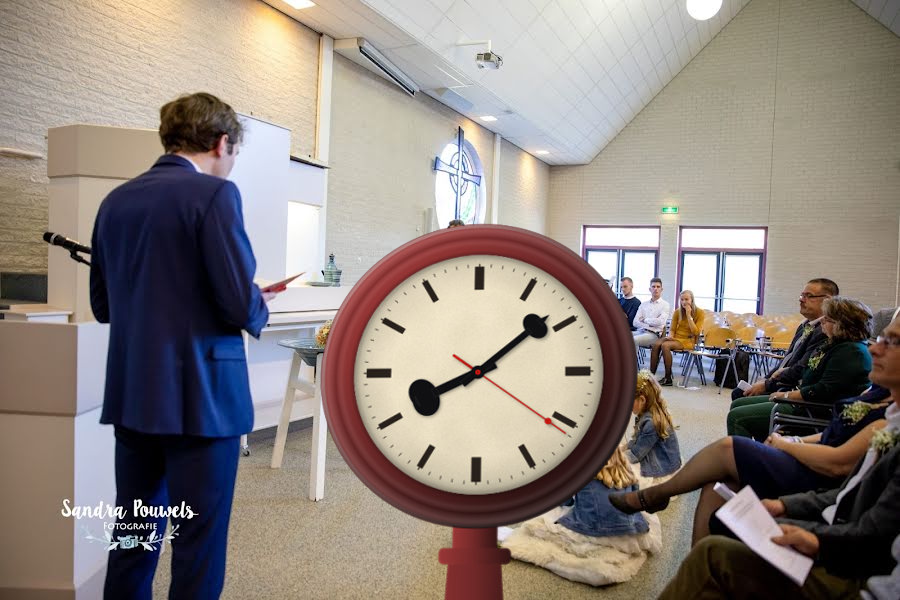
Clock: 8,08,21
